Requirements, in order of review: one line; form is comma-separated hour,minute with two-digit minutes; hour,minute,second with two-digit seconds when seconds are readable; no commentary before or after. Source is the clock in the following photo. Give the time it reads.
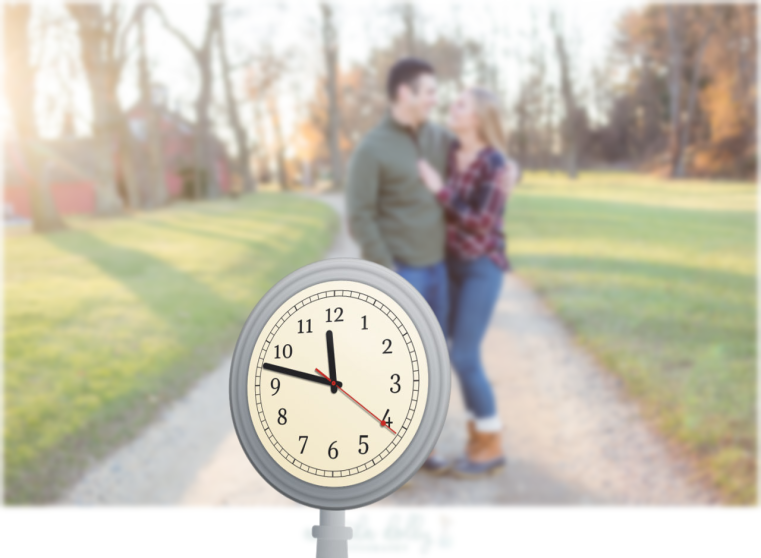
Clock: 11,47,21
